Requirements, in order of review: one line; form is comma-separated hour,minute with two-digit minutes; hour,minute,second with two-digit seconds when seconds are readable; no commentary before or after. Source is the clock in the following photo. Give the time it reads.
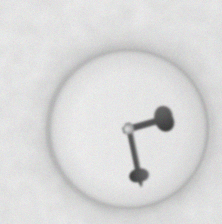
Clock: 2,28
